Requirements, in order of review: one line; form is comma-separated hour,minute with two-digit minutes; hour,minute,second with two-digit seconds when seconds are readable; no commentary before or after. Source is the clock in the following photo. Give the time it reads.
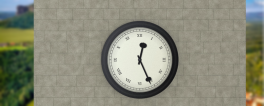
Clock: 12,26
